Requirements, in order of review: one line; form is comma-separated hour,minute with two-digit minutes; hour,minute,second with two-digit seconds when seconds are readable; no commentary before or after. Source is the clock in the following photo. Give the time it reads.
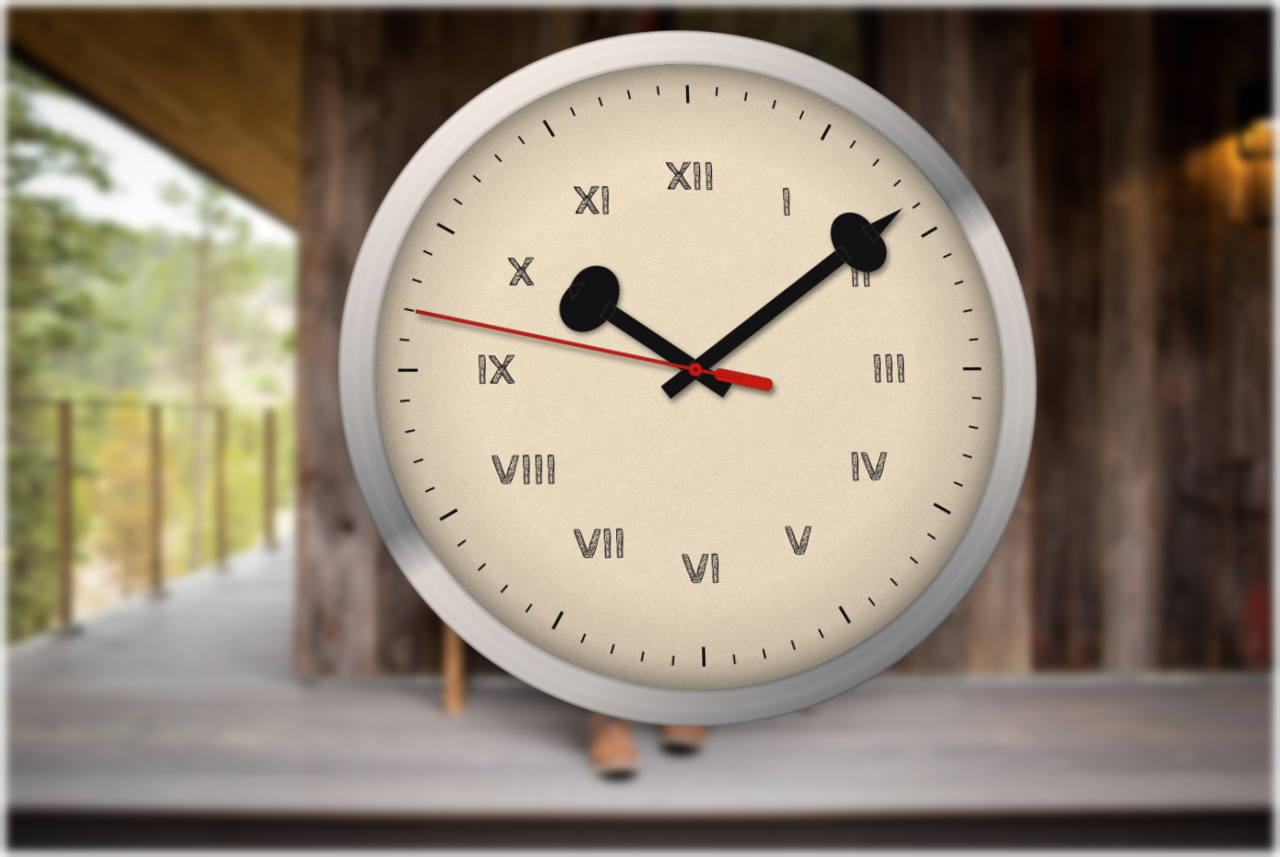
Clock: 10,08,47
